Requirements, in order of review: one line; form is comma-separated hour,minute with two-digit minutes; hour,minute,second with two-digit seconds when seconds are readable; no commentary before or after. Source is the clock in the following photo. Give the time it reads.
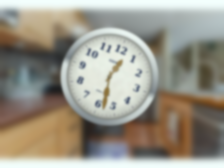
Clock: 12,28
